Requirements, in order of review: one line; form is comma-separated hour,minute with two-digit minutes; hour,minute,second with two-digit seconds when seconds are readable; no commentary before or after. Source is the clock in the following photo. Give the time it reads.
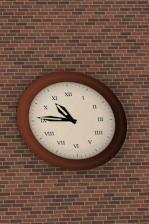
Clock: 10,46
